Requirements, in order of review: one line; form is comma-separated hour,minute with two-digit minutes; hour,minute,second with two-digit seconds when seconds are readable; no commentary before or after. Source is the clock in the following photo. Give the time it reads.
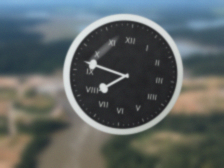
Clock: 7,47
